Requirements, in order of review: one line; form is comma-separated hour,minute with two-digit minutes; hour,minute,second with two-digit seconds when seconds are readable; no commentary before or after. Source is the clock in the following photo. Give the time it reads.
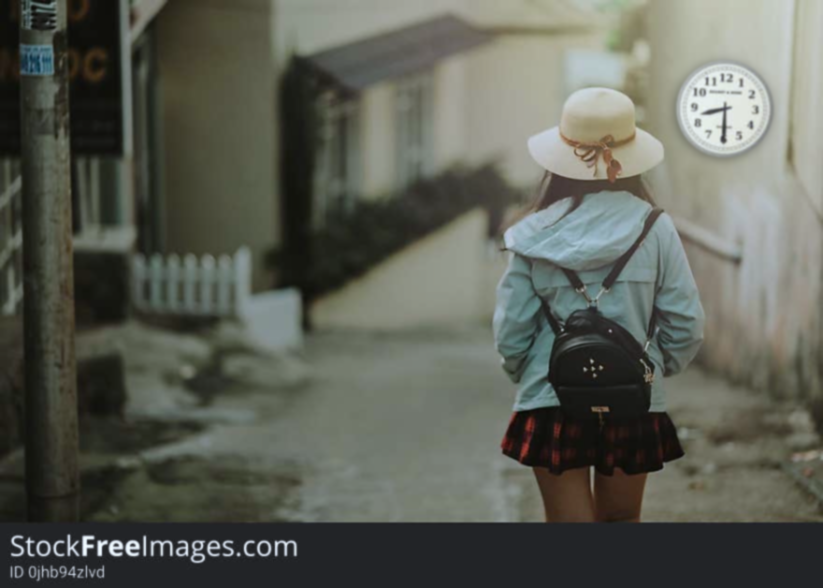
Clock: 8,30
